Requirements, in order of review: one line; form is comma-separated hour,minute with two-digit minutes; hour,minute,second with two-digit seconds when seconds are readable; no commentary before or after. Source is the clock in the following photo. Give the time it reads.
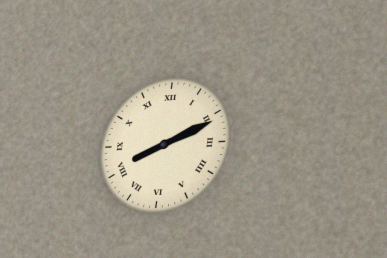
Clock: 8,11
